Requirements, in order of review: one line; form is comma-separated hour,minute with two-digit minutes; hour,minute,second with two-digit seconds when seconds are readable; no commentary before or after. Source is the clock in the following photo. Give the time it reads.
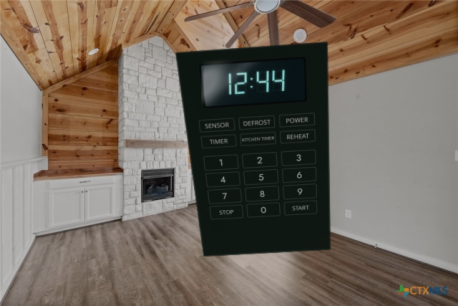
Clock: 12,44
